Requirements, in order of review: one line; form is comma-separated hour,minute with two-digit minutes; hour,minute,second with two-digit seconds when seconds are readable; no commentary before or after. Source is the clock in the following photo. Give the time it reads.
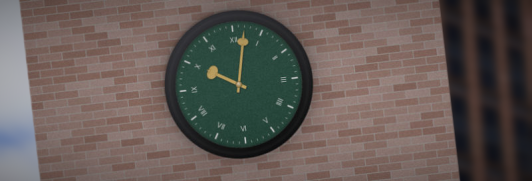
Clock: 10,02
